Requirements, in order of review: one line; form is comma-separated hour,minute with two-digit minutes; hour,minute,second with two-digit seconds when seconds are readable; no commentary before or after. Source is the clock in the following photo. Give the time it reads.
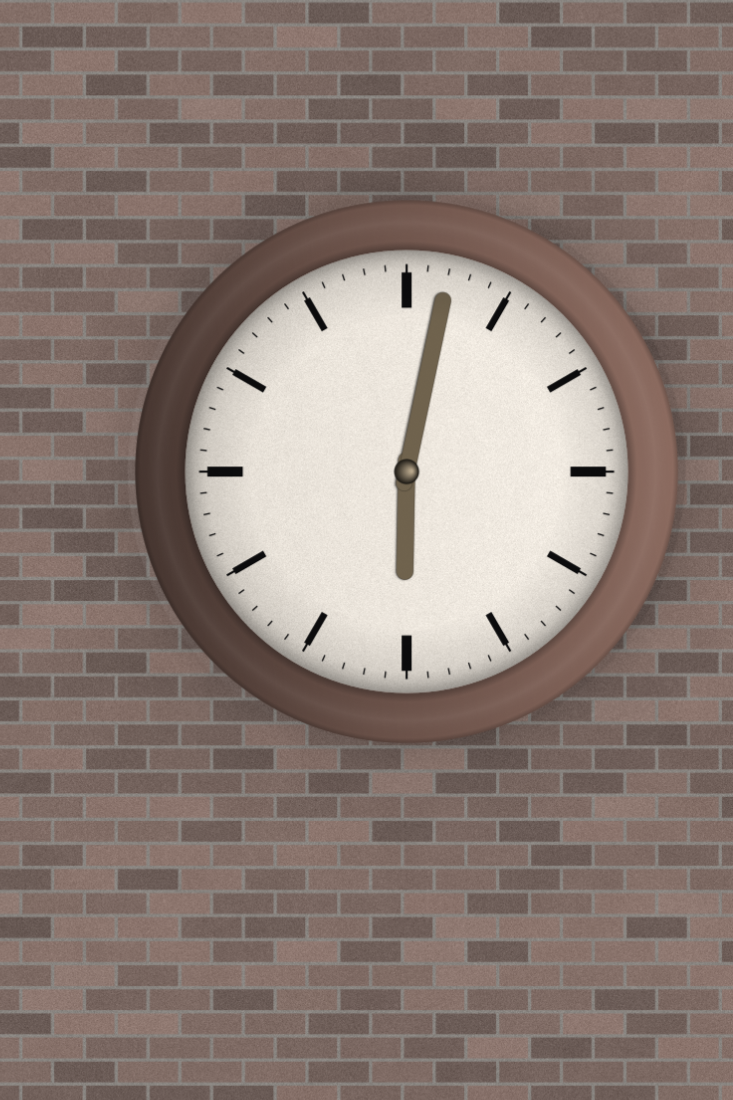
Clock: 6,02
